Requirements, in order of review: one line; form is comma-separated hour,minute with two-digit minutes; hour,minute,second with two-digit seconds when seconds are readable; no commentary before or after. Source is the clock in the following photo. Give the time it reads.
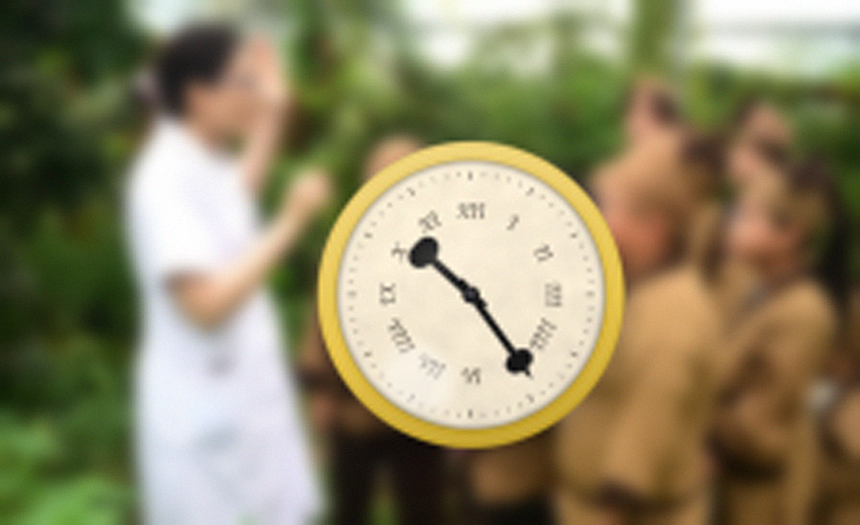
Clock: 10,24
